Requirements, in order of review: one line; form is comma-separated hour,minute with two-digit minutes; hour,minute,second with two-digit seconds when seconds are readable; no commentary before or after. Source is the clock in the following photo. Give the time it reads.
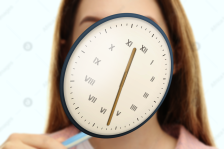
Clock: 11,27
